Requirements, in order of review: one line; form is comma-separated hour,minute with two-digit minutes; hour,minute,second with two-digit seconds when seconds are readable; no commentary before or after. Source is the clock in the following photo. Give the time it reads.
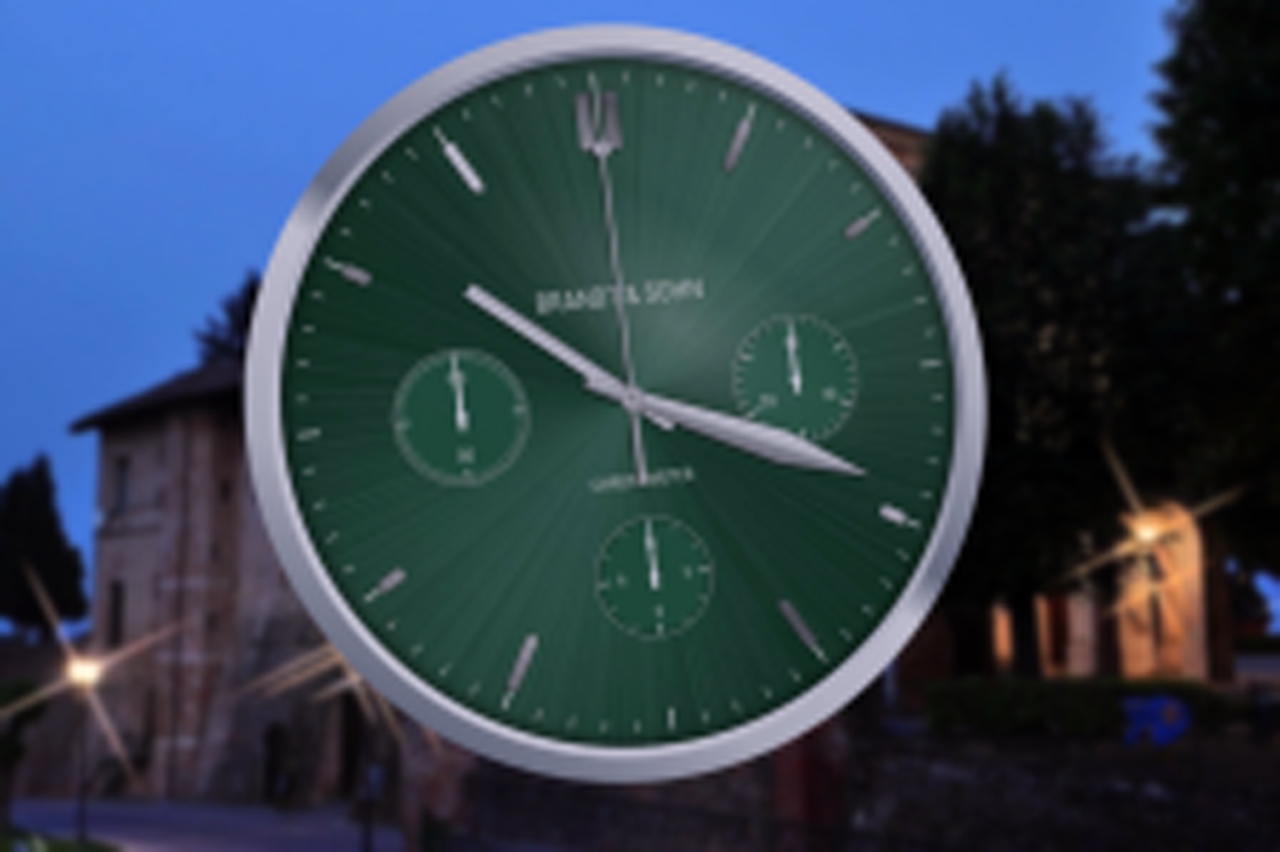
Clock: 10,19
